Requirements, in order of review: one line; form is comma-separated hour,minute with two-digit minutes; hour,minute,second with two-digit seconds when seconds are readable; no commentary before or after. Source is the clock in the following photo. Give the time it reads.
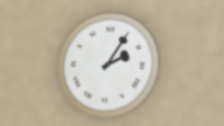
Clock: 2,05
